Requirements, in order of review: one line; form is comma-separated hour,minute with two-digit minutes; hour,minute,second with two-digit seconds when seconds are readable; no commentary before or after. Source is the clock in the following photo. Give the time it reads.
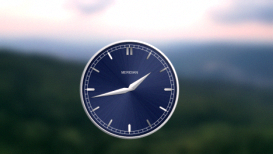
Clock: 1,43
